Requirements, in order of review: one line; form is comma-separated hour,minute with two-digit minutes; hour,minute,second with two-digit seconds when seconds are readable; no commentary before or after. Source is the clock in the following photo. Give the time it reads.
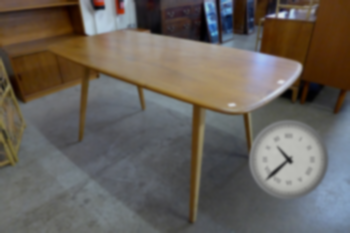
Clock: 10,38
